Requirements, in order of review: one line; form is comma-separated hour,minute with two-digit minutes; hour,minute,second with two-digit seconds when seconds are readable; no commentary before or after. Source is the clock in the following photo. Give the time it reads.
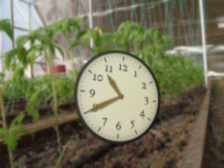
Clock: 10,40
